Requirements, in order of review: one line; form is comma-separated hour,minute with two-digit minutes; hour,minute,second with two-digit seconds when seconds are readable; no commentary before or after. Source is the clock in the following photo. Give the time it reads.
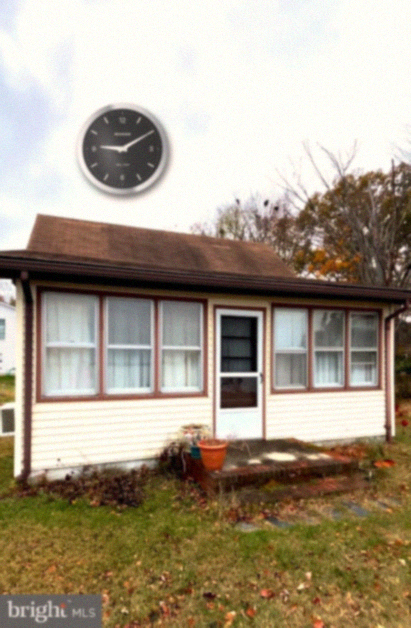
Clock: 9,10
